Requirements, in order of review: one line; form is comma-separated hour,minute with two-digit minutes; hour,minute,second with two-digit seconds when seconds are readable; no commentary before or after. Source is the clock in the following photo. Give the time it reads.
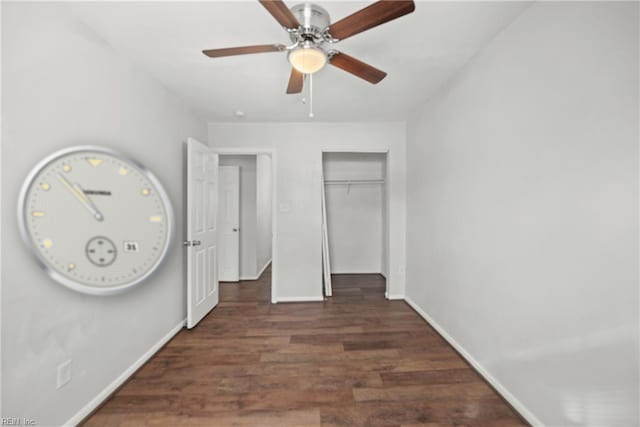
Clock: 10,53
